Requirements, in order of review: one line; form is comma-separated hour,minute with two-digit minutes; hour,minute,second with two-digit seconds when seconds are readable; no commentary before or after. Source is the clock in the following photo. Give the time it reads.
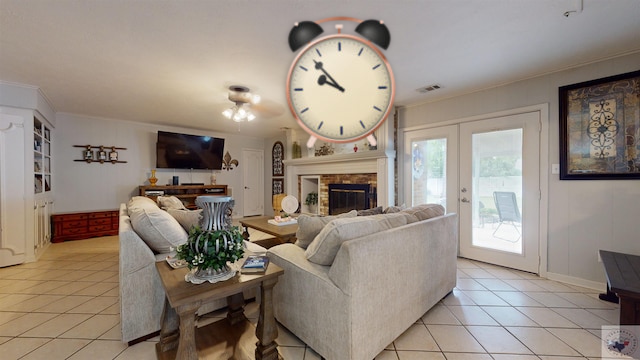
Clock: 9,53
